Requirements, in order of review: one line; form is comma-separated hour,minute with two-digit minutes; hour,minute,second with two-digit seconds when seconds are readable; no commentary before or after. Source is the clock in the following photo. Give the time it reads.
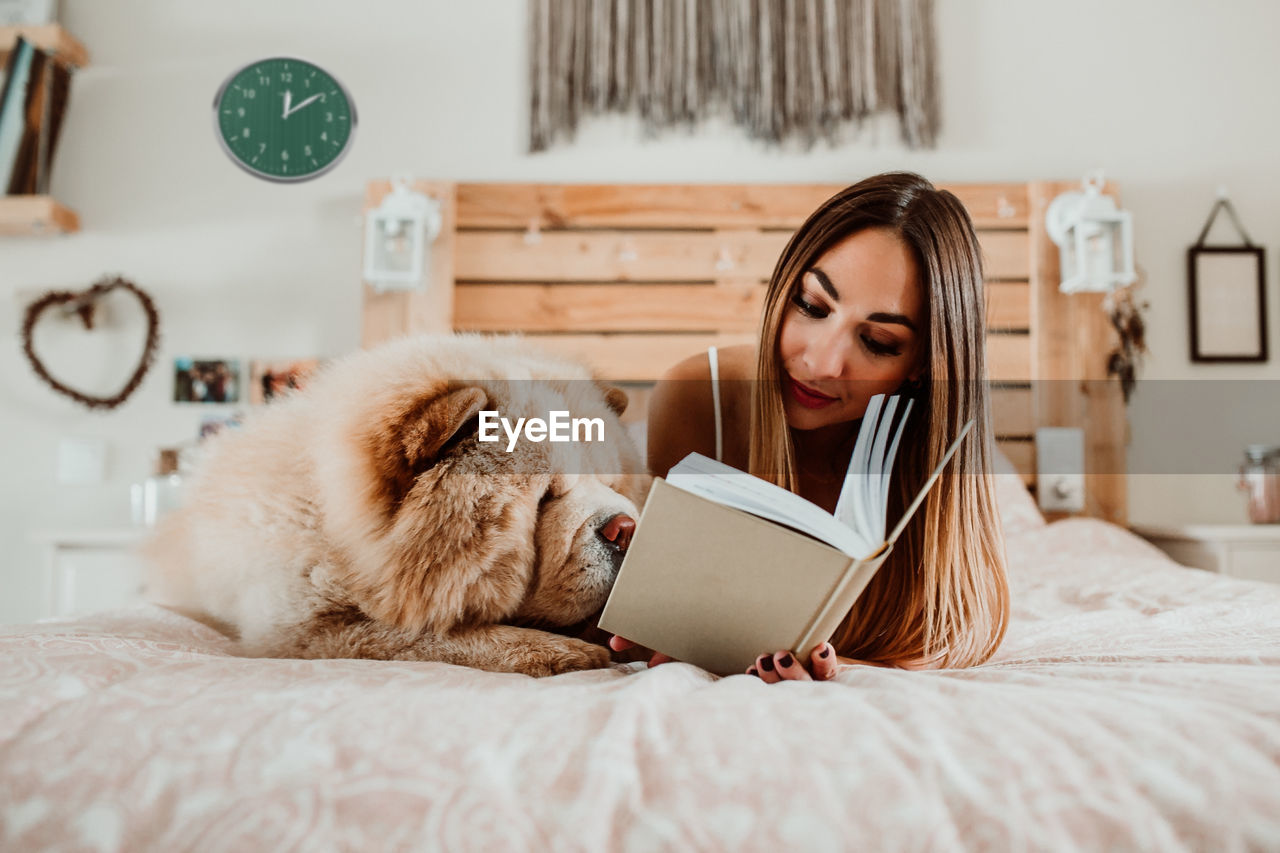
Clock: 12,09
